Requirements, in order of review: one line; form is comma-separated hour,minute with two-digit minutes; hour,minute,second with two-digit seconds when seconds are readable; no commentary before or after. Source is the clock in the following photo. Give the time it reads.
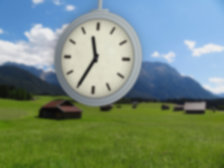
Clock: 11,35
